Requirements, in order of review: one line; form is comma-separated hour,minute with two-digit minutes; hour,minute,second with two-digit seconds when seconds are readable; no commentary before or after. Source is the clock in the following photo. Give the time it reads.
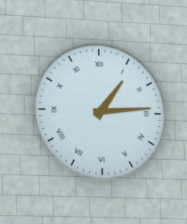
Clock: 1,14
